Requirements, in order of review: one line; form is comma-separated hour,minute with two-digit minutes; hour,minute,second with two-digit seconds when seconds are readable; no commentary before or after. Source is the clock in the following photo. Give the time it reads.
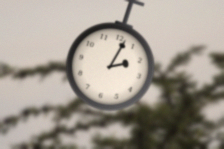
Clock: 2,02
